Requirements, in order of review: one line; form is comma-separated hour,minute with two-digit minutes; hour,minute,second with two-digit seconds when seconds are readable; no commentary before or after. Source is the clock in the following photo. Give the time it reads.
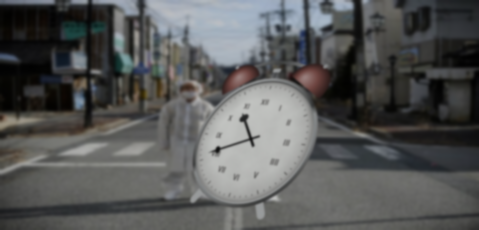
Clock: 10,41
